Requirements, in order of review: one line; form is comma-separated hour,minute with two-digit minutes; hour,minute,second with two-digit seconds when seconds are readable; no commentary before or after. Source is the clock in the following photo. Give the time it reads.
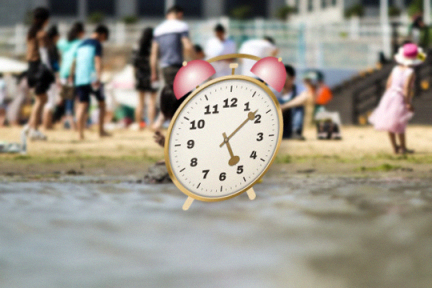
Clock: 5,08
